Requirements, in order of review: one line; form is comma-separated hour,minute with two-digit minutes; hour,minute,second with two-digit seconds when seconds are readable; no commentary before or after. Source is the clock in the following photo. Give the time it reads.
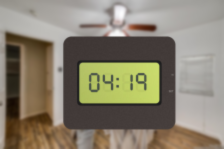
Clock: 4,19
